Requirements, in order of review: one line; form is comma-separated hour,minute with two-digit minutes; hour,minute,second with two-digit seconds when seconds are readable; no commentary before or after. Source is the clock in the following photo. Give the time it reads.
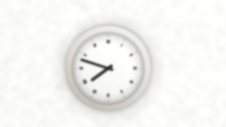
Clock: 7,48
